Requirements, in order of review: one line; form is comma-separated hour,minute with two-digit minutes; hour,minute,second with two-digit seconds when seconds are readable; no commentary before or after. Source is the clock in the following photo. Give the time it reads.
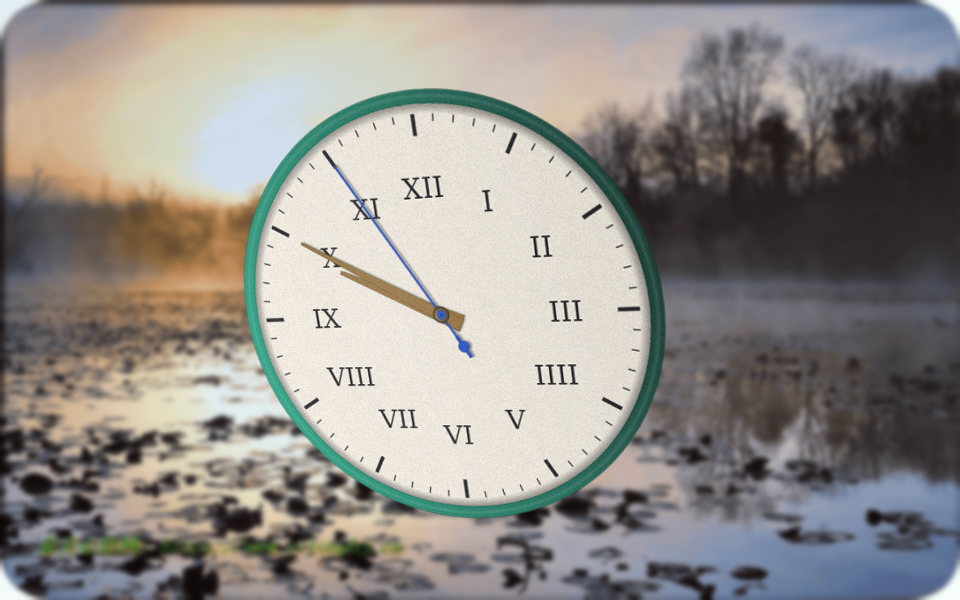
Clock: 9,49,55
